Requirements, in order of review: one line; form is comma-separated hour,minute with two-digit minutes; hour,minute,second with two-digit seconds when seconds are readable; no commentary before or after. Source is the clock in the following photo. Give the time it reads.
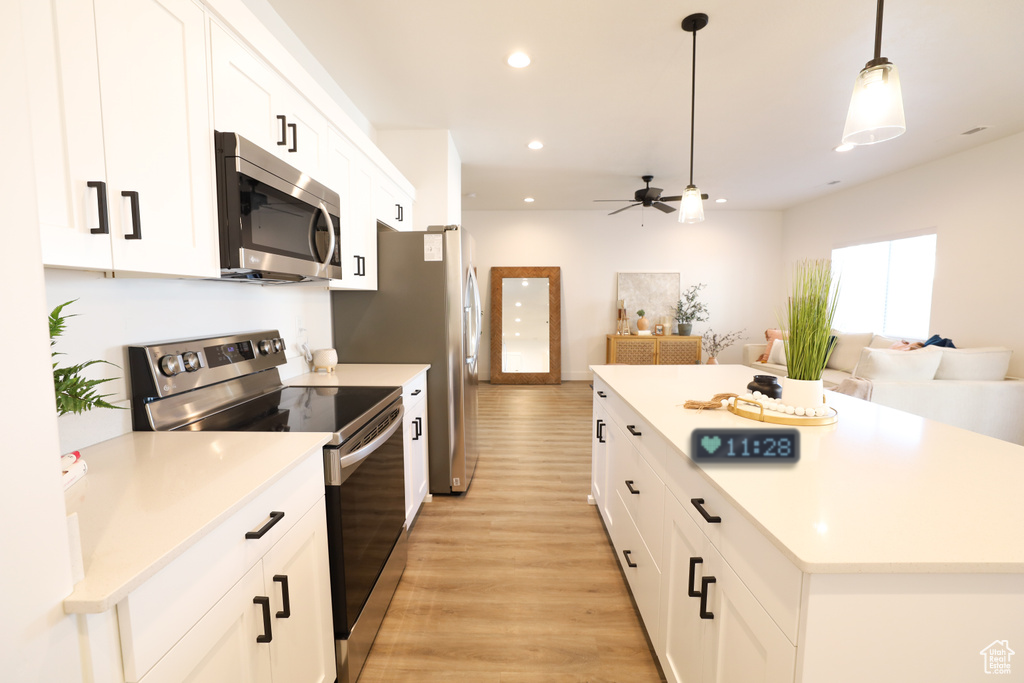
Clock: 11,28
